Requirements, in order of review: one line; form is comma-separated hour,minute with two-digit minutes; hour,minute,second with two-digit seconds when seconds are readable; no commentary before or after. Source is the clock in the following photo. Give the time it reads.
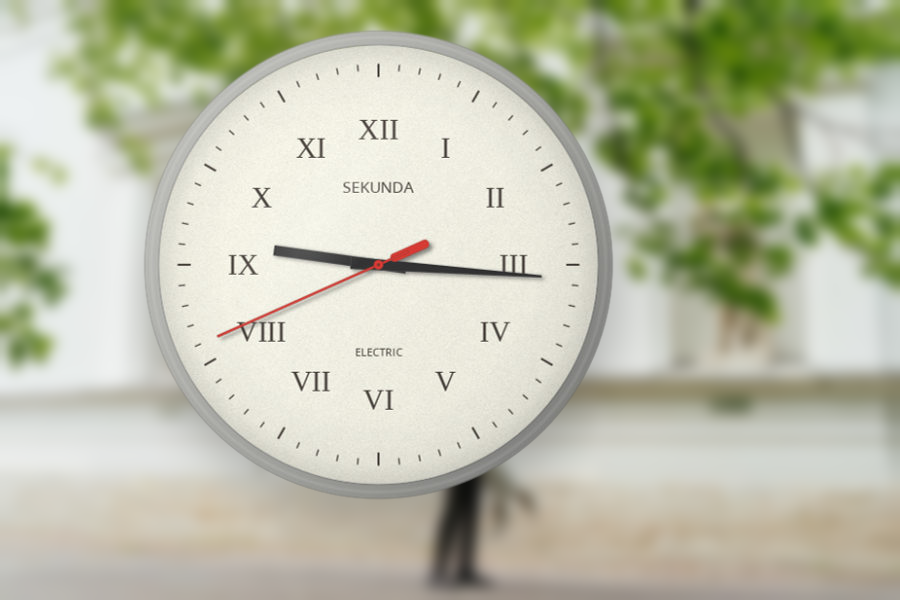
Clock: 9,15,41
